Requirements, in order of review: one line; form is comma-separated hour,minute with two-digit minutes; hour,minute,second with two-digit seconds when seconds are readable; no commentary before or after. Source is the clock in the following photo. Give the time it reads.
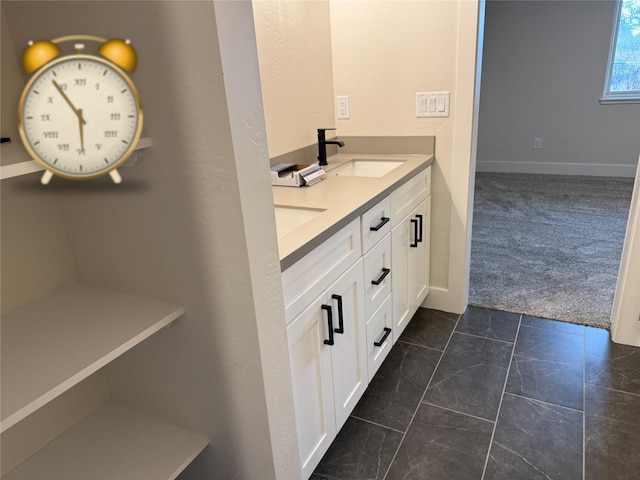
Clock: 5,54
